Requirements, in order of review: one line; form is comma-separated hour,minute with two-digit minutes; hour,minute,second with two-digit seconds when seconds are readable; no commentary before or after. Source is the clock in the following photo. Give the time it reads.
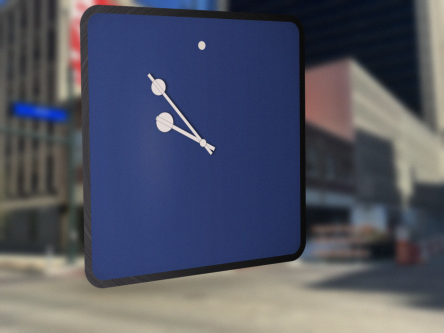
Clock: 9,53
